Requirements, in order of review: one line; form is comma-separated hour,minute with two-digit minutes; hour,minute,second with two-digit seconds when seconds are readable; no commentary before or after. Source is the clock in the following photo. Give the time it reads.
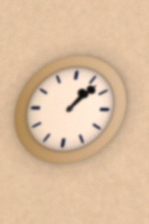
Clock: 1,07
